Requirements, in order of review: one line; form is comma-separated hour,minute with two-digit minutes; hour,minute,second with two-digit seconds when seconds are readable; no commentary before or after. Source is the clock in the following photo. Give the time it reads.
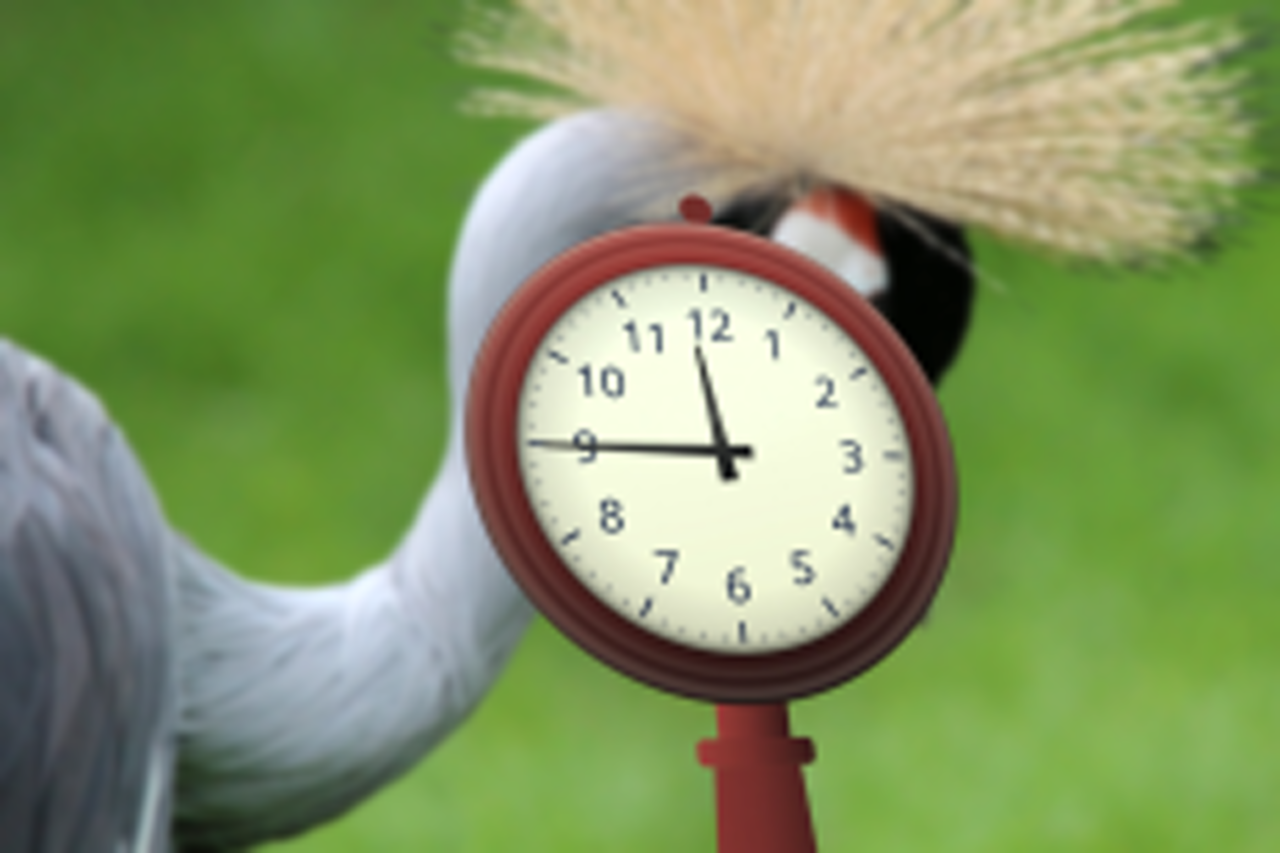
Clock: 11,45
